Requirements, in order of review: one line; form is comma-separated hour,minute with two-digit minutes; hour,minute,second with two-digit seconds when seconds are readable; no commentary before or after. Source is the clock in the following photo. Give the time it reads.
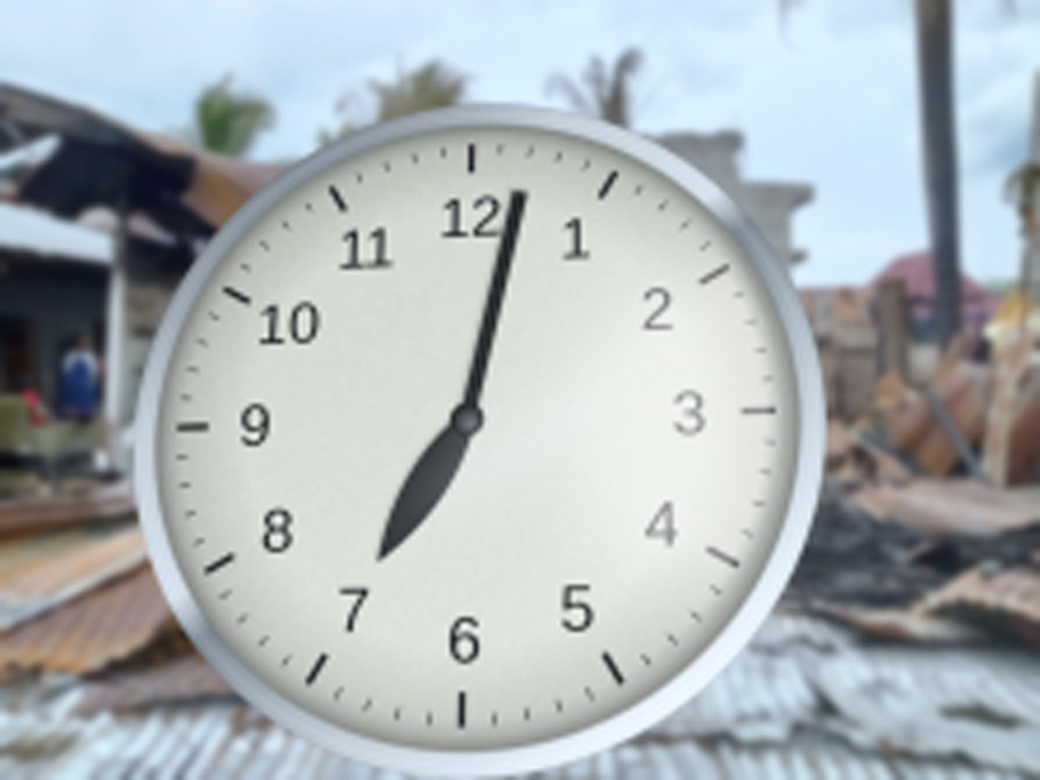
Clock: 7,02
